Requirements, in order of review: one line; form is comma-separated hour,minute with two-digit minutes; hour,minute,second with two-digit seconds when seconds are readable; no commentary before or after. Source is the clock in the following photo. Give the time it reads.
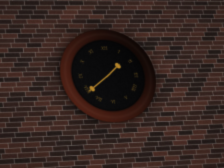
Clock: 1,39
